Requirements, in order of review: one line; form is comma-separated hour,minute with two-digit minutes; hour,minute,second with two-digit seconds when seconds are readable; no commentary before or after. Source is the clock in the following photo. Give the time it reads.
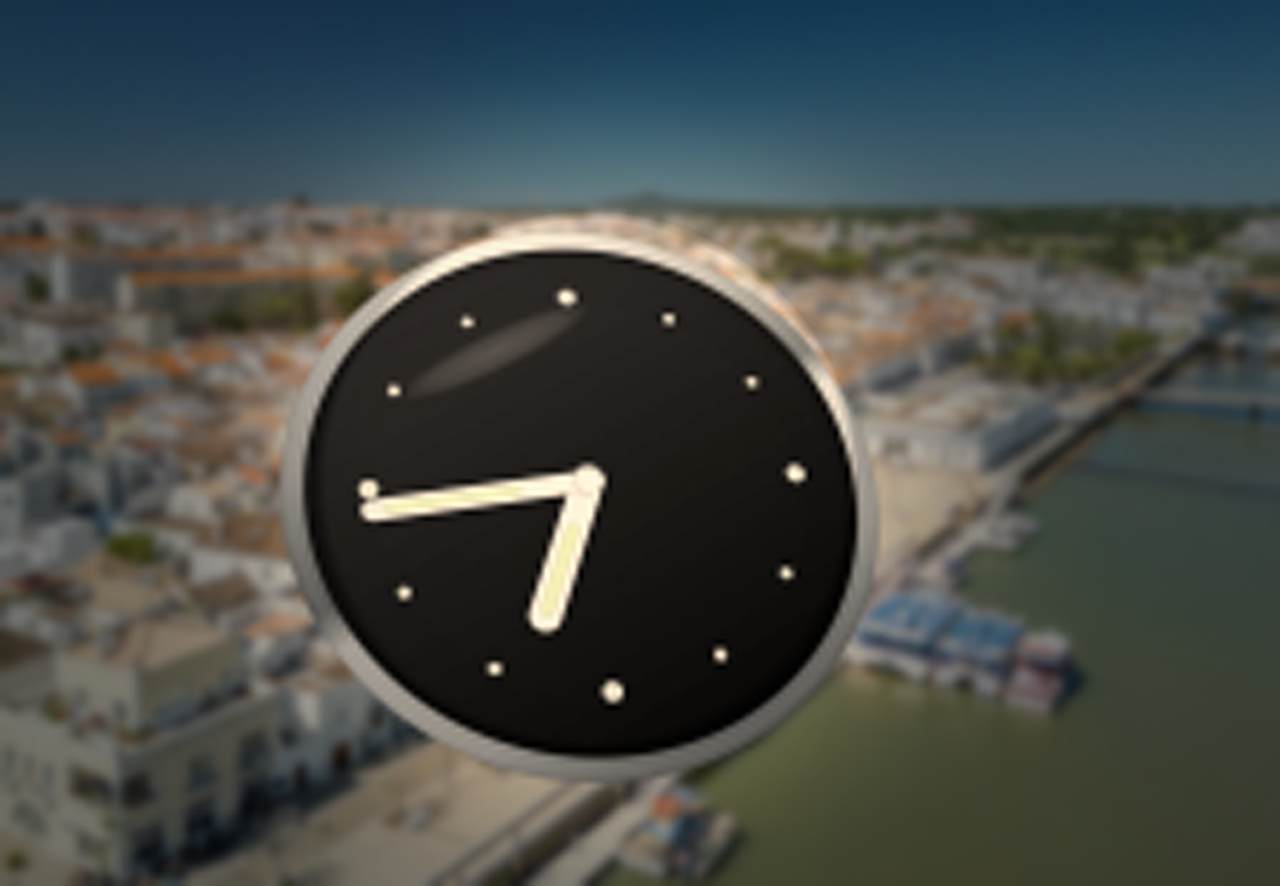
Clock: 6,44
